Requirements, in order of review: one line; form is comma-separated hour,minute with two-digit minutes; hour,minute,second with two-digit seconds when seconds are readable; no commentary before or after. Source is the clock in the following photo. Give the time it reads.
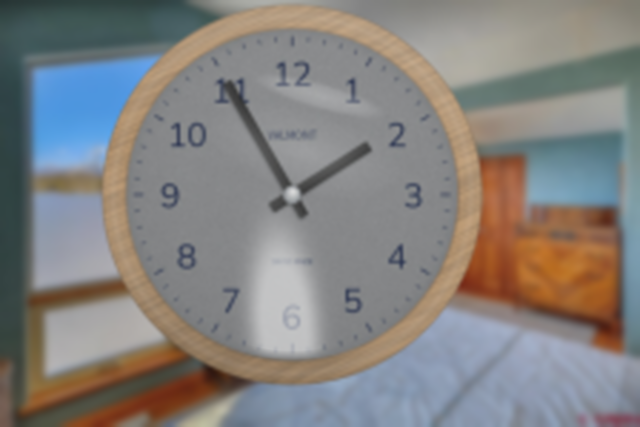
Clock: 1,55
